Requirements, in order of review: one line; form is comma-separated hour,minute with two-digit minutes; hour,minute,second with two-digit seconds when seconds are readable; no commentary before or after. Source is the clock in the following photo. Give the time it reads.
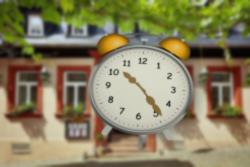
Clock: 10,24
